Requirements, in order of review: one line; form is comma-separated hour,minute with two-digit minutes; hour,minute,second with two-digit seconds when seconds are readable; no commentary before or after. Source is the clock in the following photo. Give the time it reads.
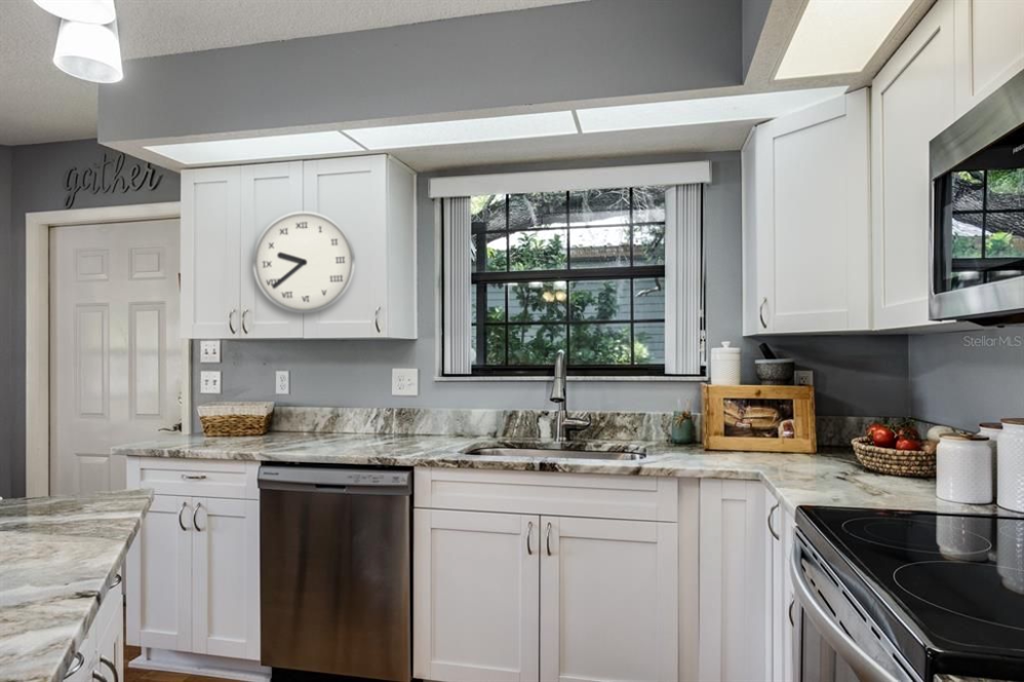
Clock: 9,39
